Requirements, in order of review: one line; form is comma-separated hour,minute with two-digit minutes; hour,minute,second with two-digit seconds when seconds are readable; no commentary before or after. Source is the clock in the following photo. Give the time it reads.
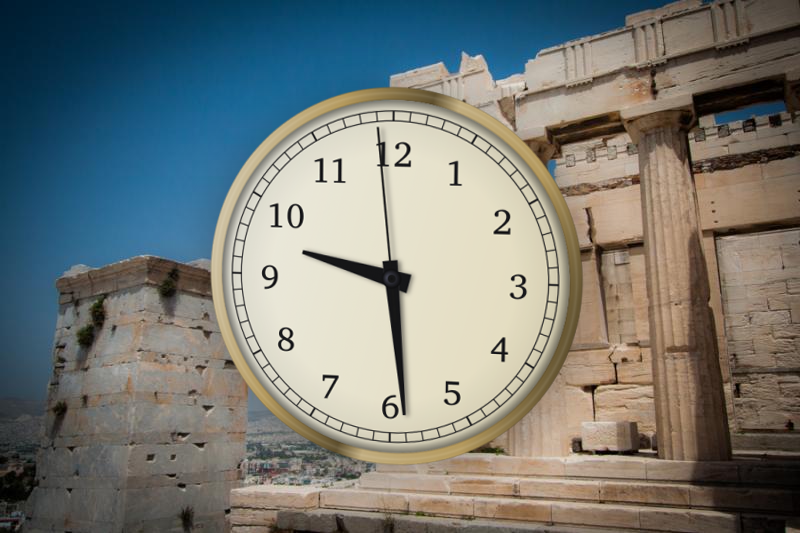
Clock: 9,28,59
